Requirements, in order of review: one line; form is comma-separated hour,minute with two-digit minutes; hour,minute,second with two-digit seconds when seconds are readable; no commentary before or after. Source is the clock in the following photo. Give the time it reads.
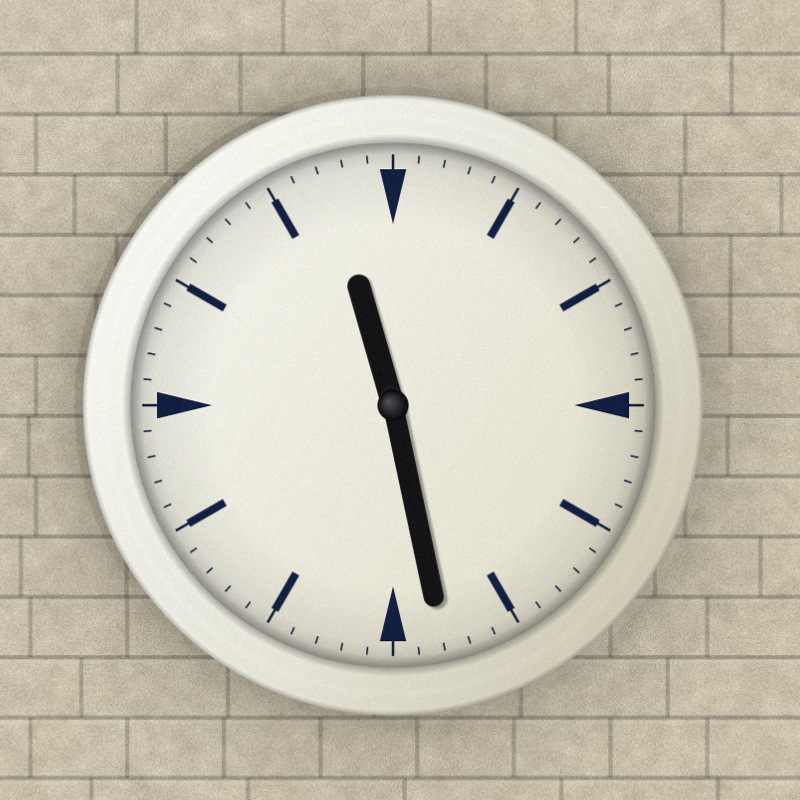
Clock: 11,28
